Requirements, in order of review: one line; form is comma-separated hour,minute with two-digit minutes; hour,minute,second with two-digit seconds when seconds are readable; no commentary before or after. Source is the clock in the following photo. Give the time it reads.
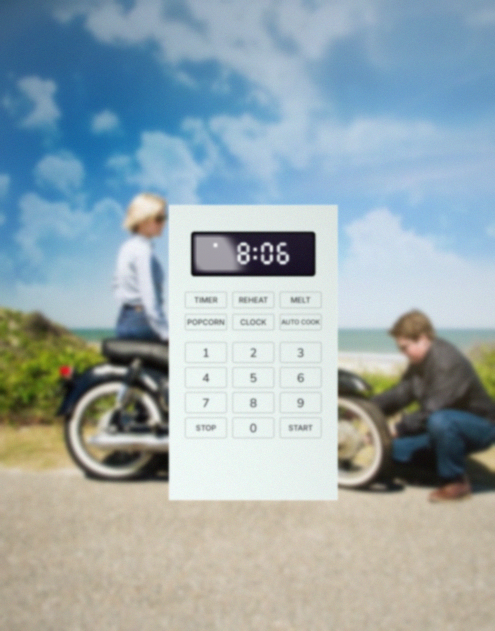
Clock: 8,06
